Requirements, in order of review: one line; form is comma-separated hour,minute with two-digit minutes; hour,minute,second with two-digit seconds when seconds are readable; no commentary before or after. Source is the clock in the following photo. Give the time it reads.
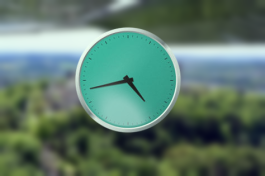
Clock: 4,43
